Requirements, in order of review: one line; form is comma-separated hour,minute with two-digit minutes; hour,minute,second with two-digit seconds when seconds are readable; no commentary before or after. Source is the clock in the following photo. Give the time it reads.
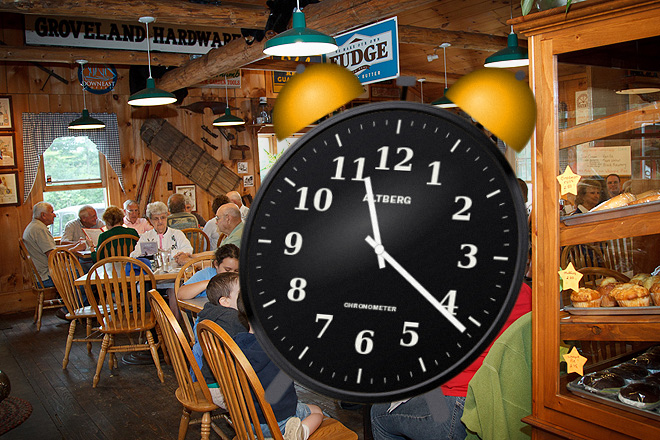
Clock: 11,21
